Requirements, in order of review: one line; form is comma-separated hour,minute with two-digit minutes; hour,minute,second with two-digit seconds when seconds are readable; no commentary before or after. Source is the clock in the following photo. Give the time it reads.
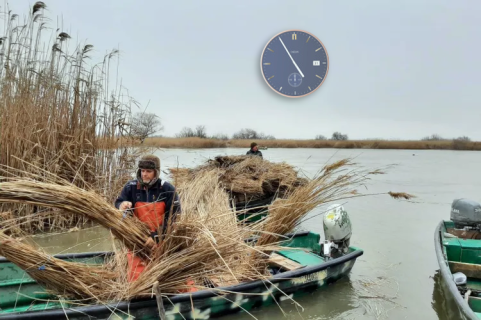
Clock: 4,55
